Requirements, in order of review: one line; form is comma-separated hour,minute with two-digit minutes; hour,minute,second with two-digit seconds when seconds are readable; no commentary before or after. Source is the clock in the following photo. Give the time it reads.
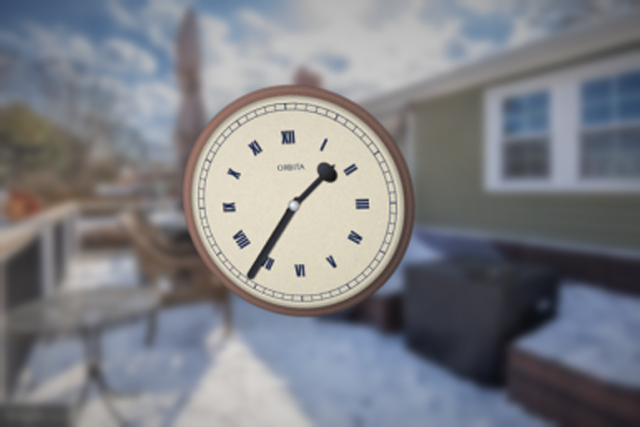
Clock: 1,36
